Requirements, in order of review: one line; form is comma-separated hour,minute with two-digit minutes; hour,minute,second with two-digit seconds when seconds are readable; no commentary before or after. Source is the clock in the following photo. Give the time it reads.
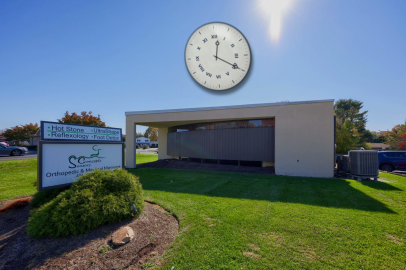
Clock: 12,20
